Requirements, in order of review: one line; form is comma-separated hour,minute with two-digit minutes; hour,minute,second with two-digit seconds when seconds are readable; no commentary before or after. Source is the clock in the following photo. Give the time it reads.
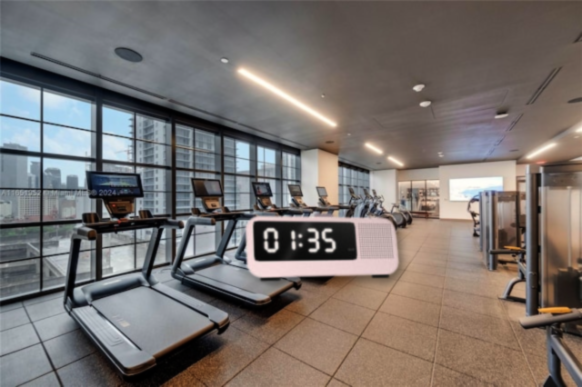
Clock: 1,35
